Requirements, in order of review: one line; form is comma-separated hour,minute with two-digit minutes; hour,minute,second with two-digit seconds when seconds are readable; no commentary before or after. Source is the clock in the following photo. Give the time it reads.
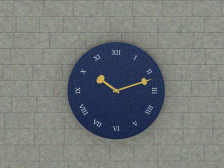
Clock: 10,12
